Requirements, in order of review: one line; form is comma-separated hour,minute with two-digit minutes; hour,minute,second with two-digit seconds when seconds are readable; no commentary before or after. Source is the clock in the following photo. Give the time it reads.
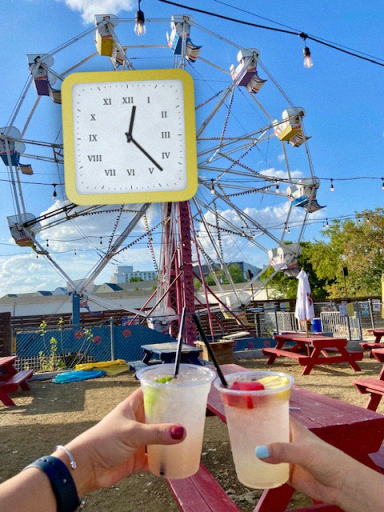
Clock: 12,23
